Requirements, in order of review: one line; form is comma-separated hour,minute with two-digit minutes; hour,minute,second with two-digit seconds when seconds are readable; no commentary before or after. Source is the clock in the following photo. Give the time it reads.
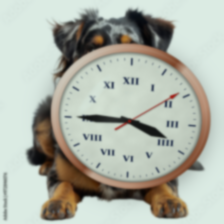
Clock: 3,45,09
